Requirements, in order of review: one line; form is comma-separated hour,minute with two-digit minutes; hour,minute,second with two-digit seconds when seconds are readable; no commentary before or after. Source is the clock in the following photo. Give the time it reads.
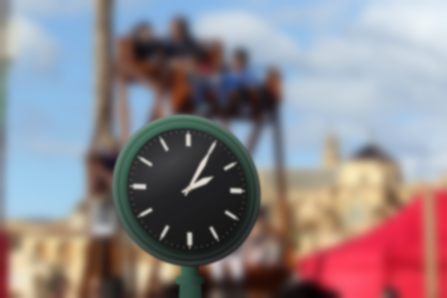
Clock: 2,05
